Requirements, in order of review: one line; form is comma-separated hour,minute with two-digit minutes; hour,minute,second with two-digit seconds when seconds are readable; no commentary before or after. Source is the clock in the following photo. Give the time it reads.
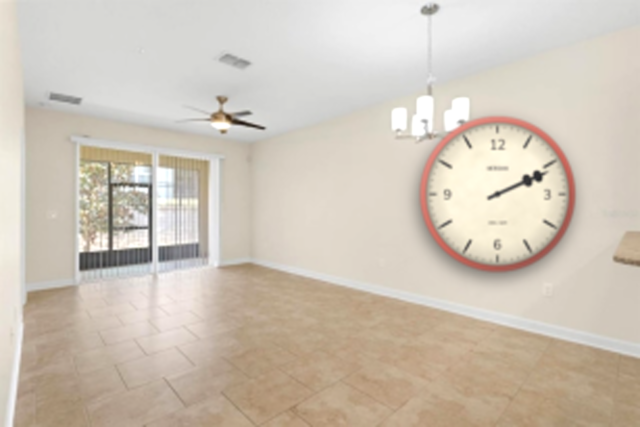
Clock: 2,11
